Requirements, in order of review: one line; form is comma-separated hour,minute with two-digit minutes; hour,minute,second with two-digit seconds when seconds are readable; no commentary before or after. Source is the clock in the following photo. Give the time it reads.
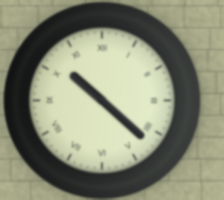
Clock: 10,22
